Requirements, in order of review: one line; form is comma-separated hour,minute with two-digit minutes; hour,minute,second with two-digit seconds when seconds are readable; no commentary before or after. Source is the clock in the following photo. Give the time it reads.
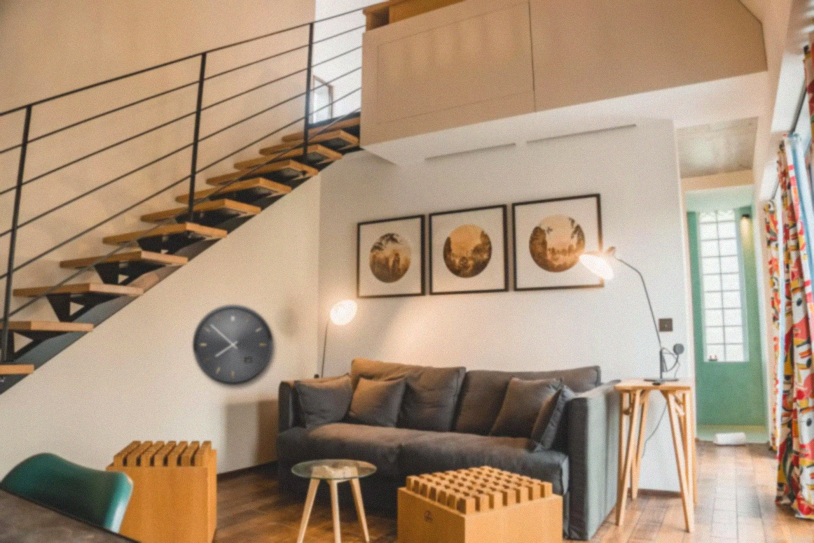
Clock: 7,52
